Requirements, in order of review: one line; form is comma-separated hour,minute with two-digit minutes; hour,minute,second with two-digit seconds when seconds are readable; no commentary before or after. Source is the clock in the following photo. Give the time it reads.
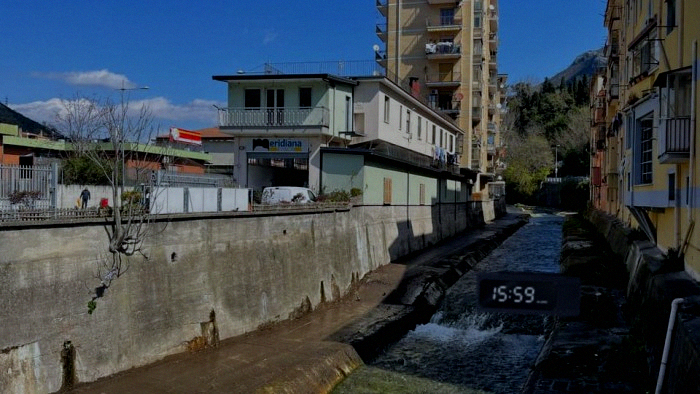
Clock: 15,59
